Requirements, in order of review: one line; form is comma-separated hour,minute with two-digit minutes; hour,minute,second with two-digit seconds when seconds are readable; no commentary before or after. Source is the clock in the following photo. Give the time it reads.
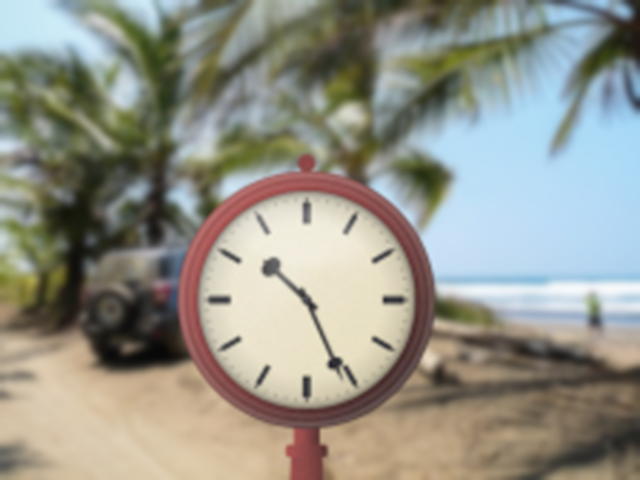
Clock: 10,26
